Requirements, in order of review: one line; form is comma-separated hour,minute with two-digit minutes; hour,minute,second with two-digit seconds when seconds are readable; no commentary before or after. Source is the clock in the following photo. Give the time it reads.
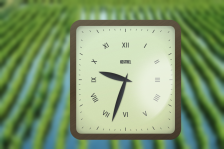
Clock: 9,33
